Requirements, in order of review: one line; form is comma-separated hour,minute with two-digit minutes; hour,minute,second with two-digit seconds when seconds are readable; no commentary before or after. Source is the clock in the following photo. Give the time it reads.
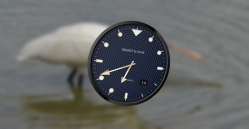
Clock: 6,41
